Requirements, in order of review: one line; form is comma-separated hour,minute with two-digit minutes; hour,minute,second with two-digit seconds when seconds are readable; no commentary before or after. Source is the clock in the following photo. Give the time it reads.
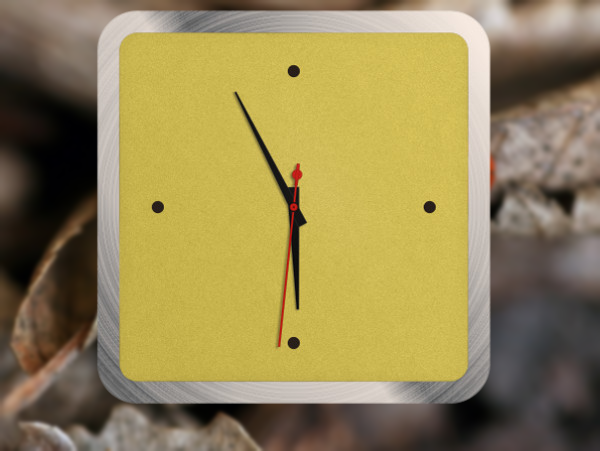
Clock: 5,55,31
